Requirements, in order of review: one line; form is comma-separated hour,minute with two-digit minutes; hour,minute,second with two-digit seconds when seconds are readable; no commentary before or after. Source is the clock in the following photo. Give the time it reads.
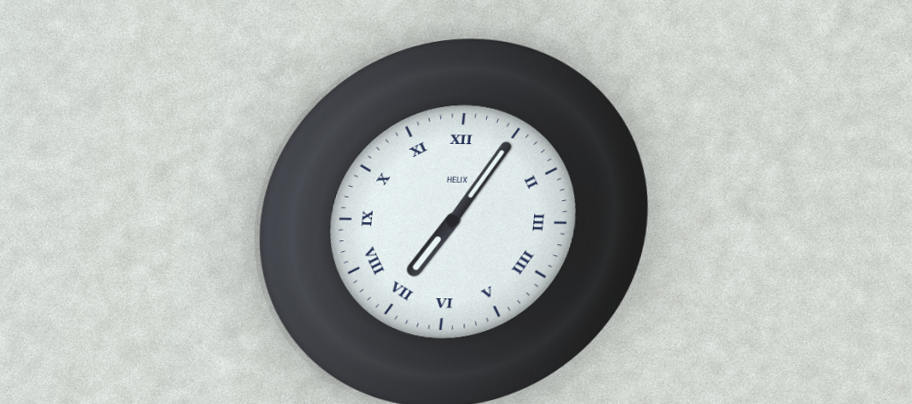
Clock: 7,05
